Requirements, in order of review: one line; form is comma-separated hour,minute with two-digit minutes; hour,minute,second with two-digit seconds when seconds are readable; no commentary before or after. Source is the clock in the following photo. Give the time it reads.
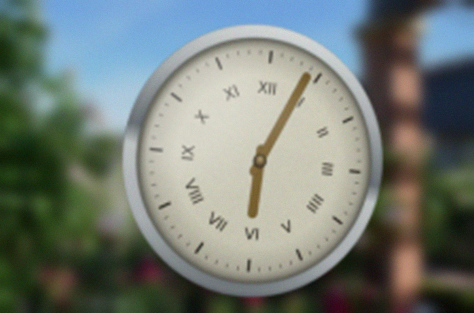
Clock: 6,04
